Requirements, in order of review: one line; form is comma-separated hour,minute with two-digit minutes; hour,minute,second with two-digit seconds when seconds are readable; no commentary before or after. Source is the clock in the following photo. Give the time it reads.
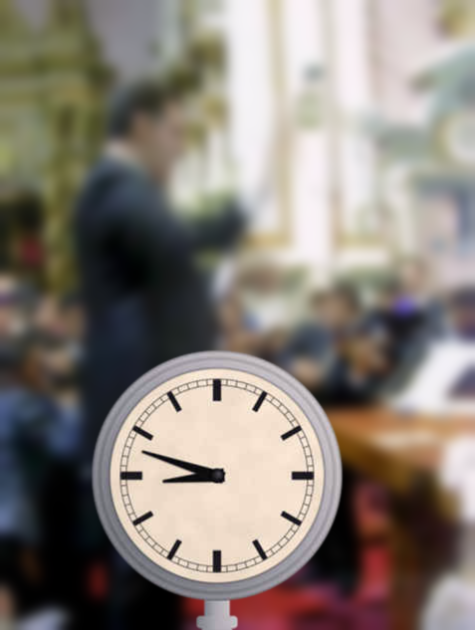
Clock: 8,48
